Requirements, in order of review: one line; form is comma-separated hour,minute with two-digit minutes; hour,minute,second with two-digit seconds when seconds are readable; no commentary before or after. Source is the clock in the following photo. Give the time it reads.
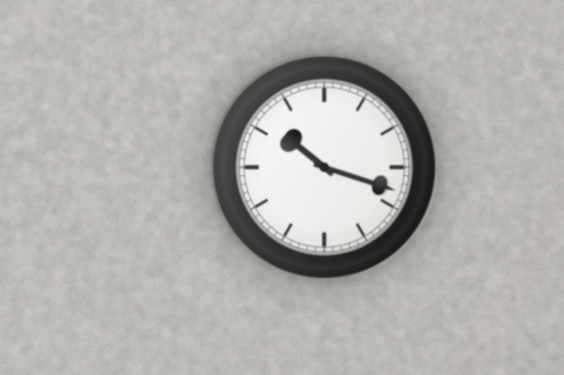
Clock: 10,18
